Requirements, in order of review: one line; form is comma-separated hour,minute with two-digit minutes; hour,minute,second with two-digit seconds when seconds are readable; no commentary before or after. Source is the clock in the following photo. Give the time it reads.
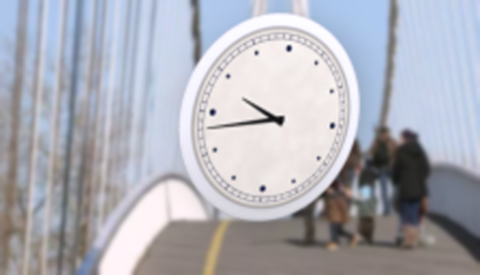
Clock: 9,43
